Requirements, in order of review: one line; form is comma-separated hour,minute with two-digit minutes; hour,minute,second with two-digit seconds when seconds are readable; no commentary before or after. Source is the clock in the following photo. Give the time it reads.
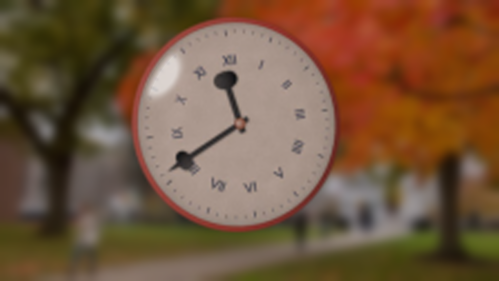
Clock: 11,41
